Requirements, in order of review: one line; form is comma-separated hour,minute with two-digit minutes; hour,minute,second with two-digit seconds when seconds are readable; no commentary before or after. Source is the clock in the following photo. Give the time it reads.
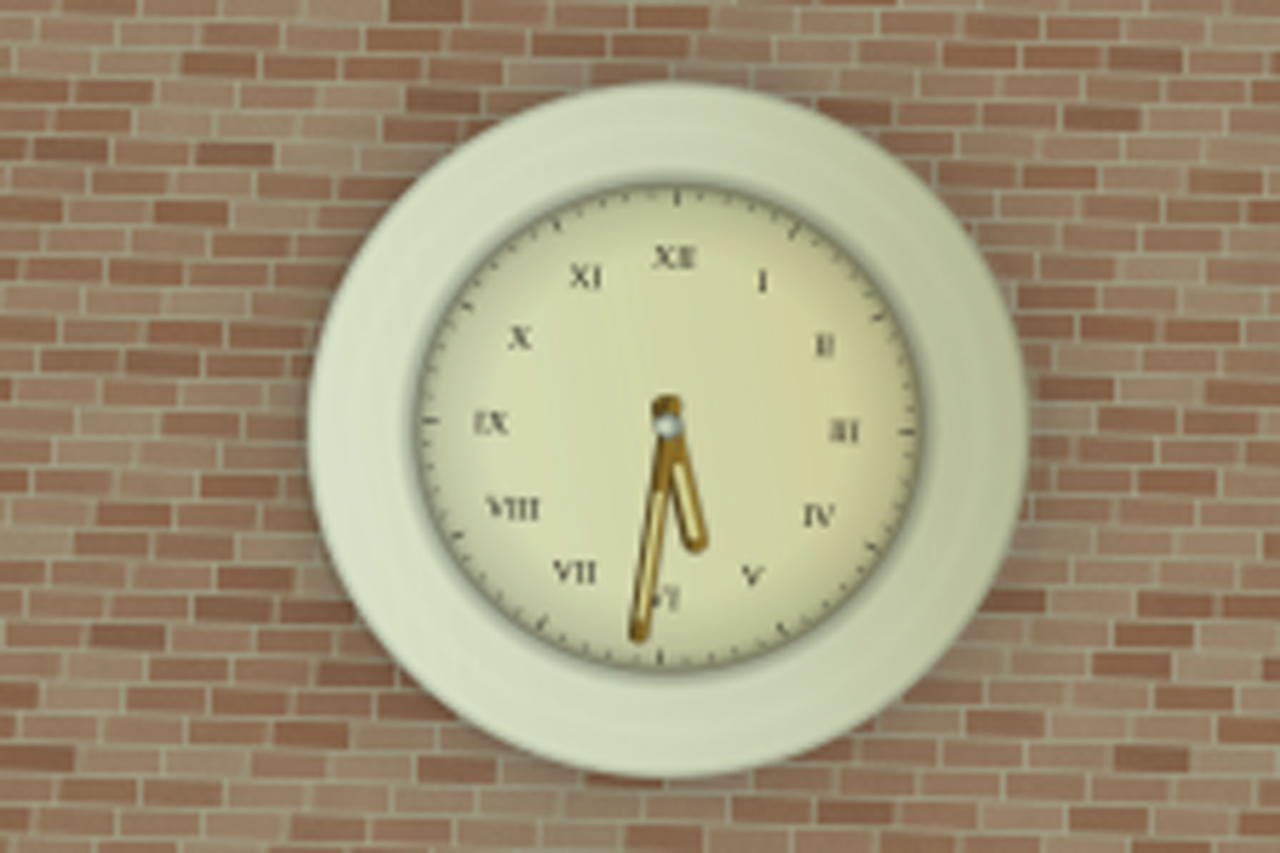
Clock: 5,31
